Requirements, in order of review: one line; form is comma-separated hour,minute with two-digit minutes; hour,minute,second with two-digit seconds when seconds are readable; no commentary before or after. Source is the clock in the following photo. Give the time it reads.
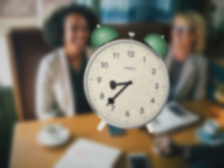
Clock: 8,37
